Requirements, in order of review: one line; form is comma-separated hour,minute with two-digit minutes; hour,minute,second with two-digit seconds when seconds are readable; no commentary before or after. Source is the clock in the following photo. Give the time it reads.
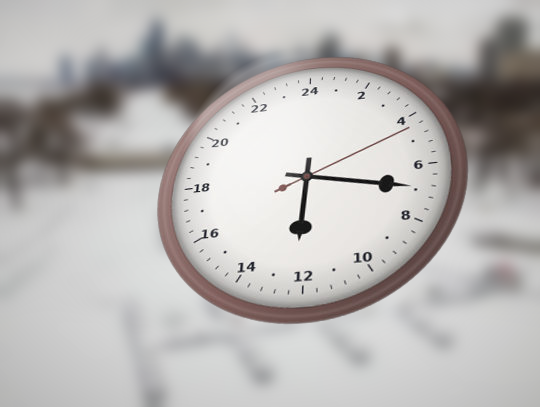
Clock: 12,17,11
